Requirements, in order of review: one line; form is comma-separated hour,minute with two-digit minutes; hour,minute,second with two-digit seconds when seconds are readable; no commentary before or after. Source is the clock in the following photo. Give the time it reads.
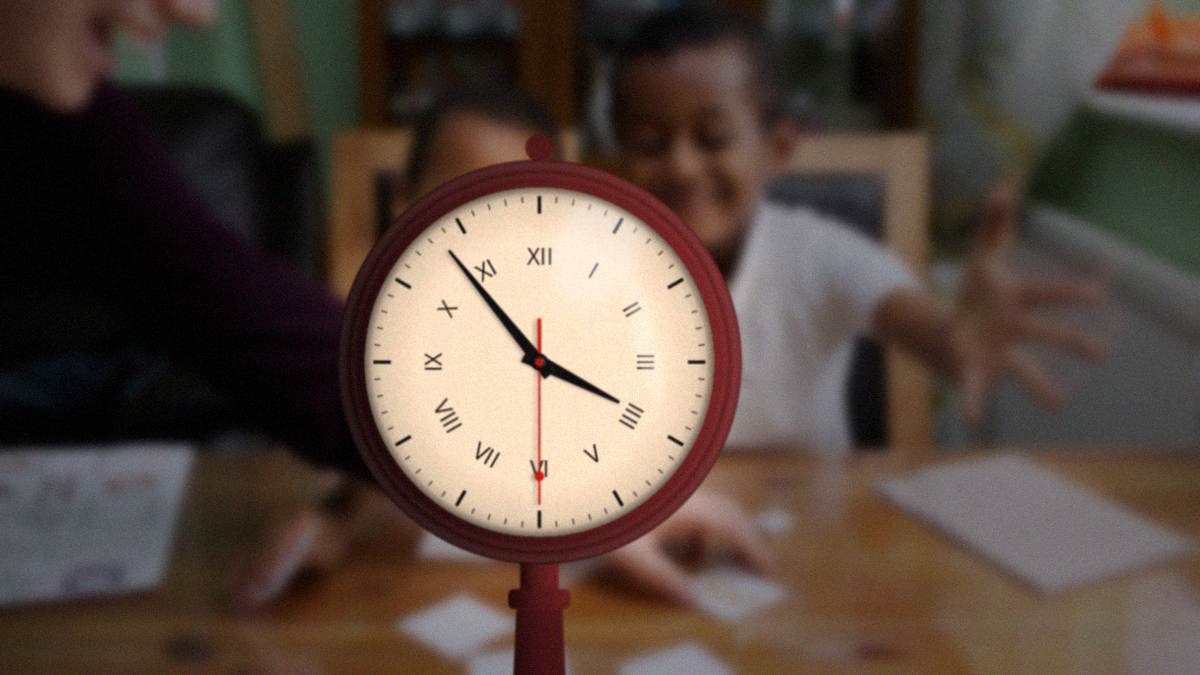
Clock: 3,53,30
